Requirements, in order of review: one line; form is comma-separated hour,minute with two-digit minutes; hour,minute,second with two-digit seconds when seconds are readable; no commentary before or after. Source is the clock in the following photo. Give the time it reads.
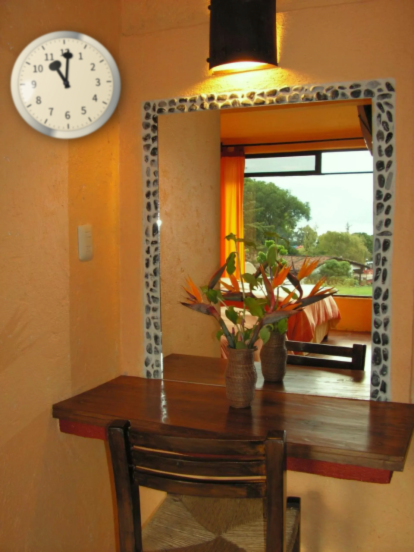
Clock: 11,01
